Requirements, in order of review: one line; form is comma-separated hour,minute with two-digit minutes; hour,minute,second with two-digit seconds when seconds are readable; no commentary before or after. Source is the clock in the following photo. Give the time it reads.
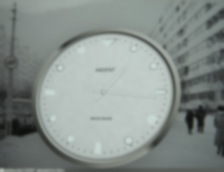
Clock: 1,16
